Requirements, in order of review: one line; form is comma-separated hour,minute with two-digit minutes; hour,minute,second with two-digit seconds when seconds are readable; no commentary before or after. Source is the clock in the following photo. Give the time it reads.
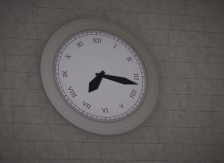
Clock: 7,17
